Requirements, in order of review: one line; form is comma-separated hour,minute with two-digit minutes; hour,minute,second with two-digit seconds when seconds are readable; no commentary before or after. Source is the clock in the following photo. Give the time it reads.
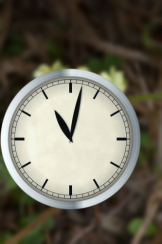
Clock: 11,02
